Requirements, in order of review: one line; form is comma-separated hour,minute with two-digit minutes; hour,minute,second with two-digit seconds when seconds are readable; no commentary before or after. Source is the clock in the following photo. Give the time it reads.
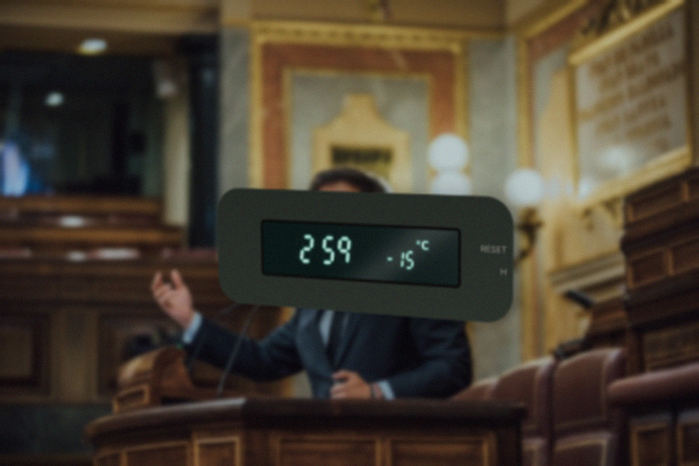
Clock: 2,59
